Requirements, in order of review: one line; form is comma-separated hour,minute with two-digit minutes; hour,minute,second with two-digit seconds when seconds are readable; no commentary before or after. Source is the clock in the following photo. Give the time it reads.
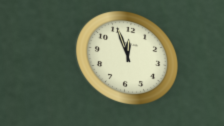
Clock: 11,56
